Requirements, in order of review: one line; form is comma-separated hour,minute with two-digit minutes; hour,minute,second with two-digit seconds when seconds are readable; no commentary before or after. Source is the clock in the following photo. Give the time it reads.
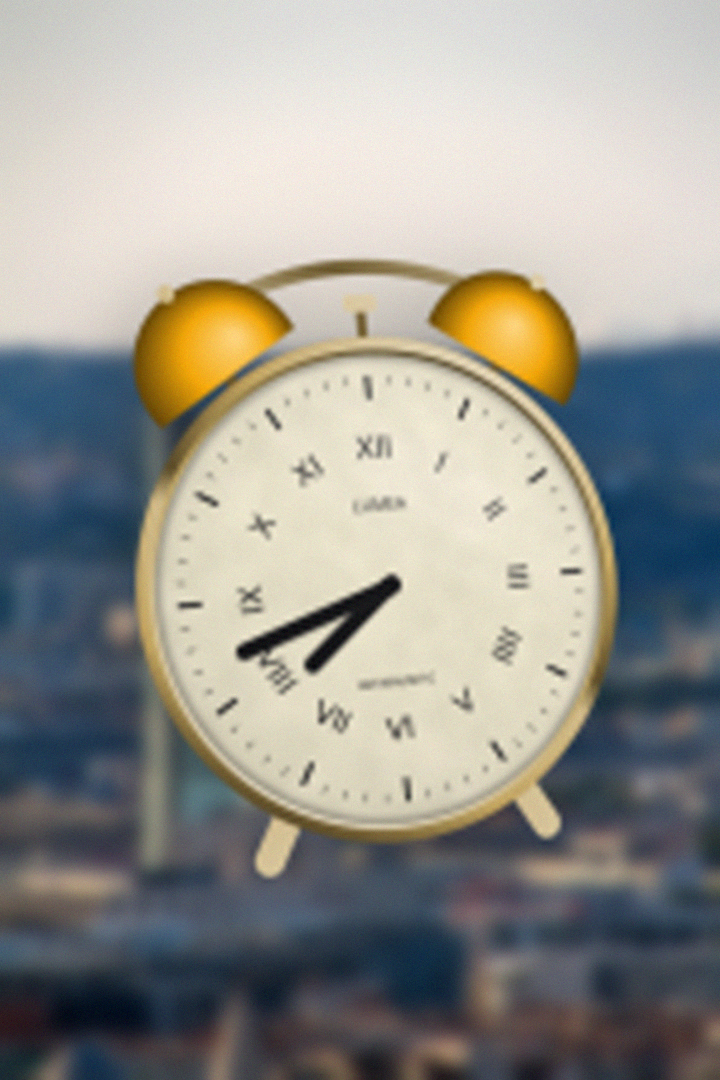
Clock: 7,42
